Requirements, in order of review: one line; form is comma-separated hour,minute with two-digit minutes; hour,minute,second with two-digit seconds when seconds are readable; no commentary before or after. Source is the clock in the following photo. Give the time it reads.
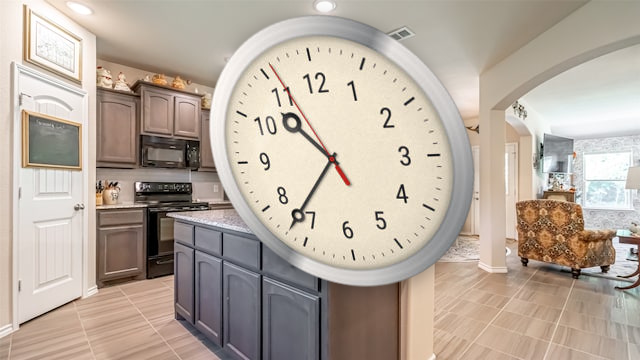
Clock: 10,36,56
